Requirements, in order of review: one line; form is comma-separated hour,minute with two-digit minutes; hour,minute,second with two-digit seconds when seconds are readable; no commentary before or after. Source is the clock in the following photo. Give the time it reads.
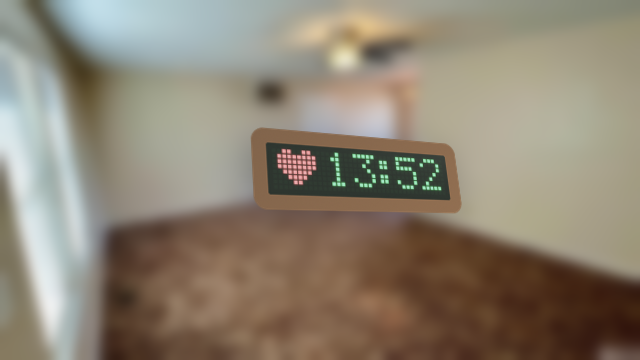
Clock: 13,52
